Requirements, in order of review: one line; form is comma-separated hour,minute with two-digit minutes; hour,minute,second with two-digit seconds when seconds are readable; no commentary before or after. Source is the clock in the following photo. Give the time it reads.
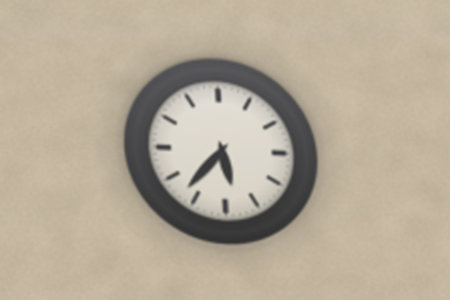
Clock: 5,37
